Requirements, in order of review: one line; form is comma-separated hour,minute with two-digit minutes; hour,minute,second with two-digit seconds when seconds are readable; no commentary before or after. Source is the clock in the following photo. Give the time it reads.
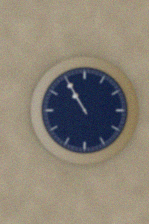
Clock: 10,55
